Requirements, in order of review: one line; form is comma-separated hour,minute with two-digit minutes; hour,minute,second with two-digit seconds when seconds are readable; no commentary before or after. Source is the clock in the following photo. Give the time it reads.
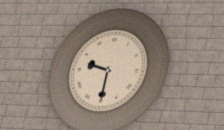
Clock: 9,30
